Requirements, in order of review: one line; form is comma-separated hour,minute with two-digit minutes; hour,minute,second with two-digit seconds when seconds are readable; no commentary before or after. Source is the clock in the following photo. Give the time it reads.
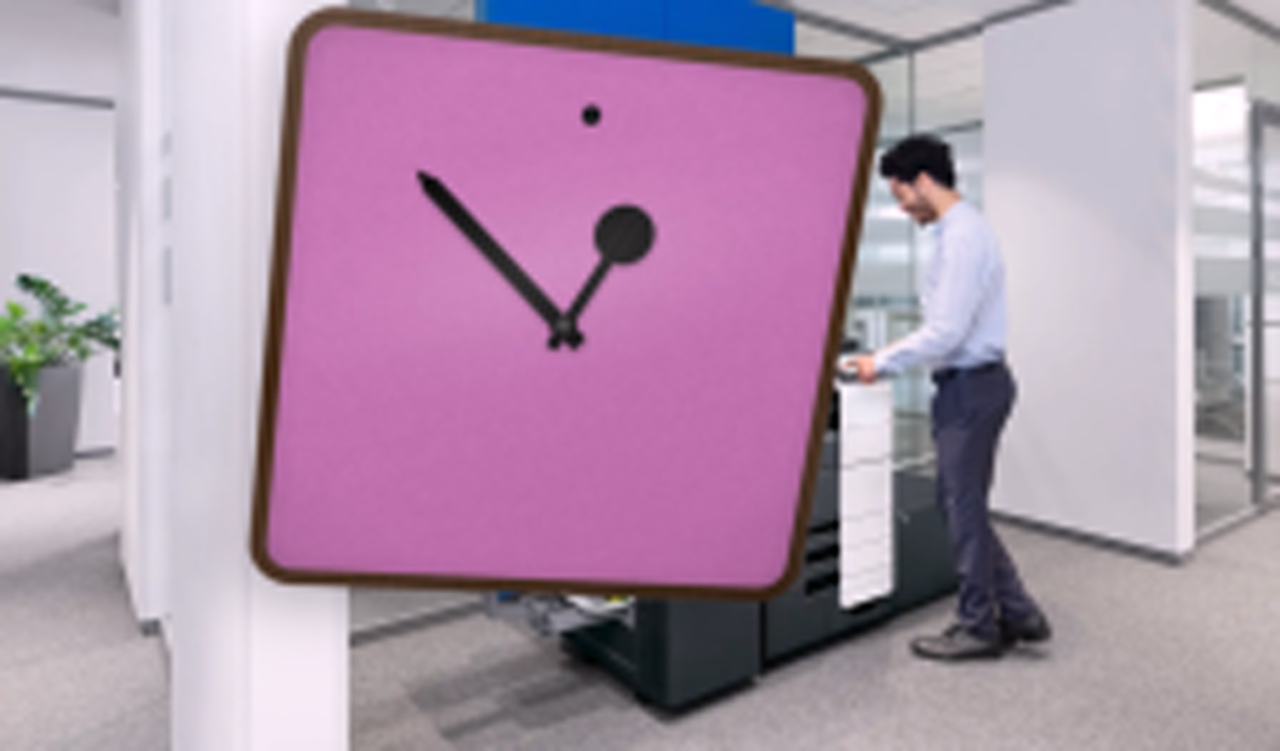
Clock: 12,52
